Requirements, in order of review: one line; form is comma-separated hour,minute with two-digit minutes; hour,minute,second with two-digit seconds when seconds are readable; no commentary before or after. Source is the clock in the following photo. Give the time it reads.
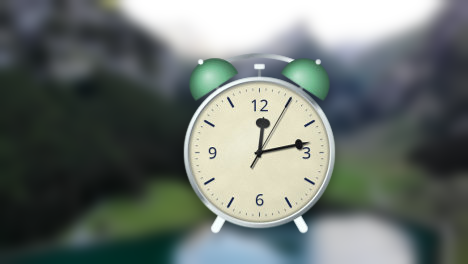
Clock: 12,13,05
